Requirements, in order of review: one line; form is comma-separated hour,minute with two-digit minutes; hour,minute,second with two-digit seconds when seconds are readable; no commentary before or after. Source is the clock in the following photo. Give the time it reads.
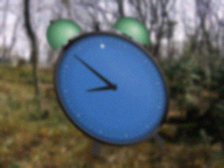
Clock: 8,53
